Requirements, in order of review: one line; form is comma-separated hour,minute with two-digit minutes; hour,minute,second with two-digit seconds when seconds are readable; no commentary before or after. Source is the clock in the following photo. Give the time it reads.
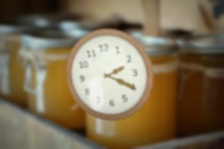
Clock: 2,20
